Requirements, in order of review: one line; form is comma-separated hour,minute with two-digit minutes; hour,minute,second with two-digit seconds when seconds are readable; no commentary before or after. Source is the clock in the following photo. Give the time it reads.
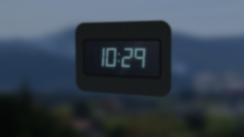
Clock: 10,29
